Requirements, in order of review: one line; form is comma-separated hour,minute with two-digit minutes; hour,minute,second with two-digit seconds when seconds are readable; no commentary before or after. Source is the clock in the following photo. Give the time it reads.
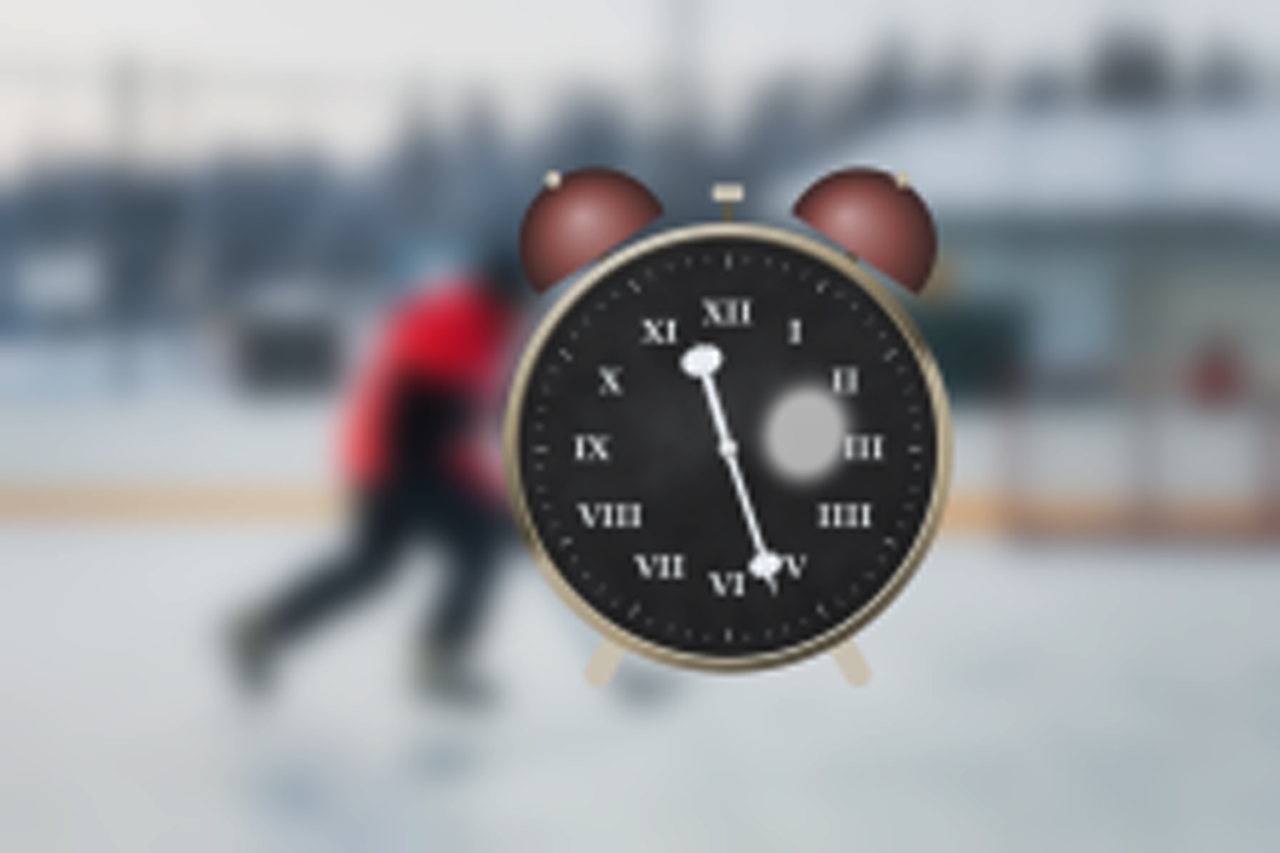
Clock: 11,27
